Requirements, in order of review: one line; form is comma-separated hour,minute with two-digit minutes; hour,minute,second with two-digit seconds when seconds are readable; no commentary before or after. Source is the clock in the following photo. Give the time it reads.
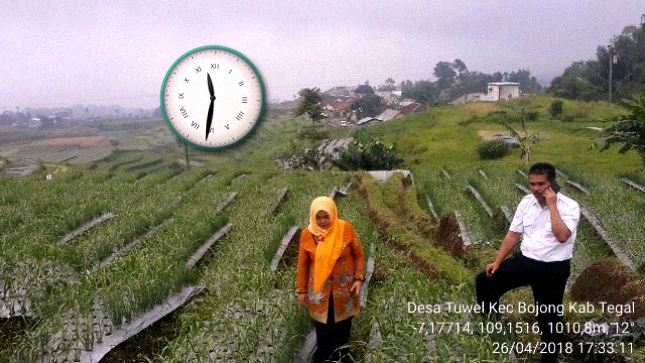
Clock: 11,31
